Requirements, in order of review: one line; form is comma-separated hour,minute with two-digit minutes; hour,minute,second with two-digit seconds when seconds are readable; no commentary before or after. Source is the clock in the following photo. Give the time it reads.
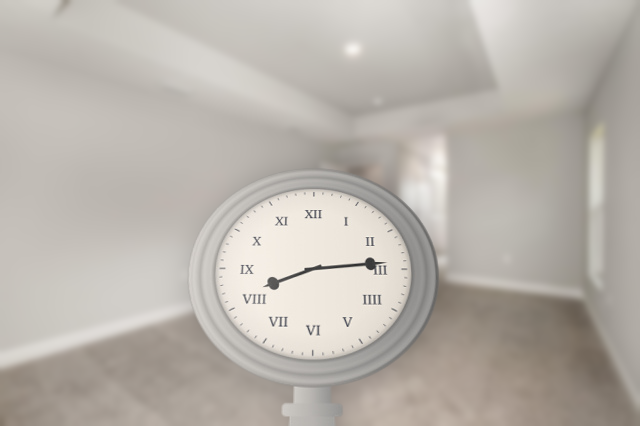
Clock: 8,14
